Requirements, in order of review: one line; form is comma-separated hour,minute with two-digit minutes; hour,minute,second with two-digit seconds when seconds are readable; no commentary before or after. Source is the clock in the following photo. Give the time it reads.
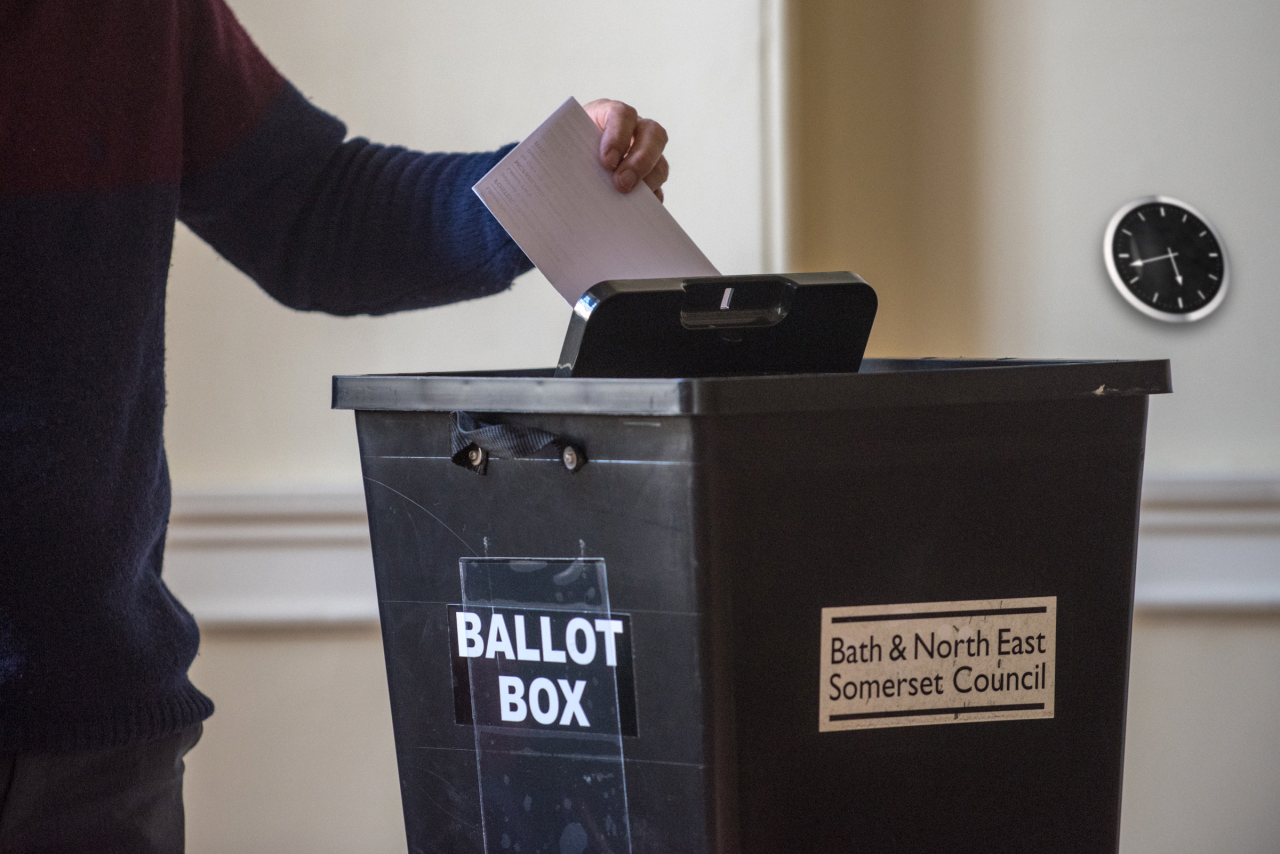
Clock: 5,43
